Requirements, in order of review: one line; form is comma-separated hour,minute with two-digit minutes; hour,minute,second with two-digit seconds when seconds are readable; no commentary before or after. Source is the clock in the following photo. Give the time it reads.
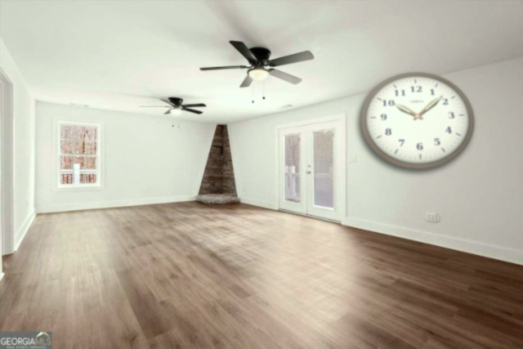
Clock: 10,08
